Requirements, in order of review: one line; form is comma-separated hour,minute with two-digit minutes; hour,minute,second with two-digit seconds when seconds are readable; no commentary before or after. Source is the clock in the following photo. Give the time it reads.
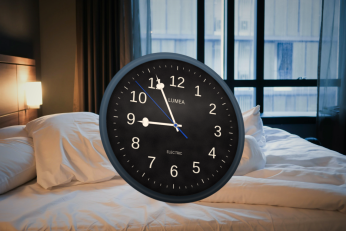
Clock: 8,55,52
